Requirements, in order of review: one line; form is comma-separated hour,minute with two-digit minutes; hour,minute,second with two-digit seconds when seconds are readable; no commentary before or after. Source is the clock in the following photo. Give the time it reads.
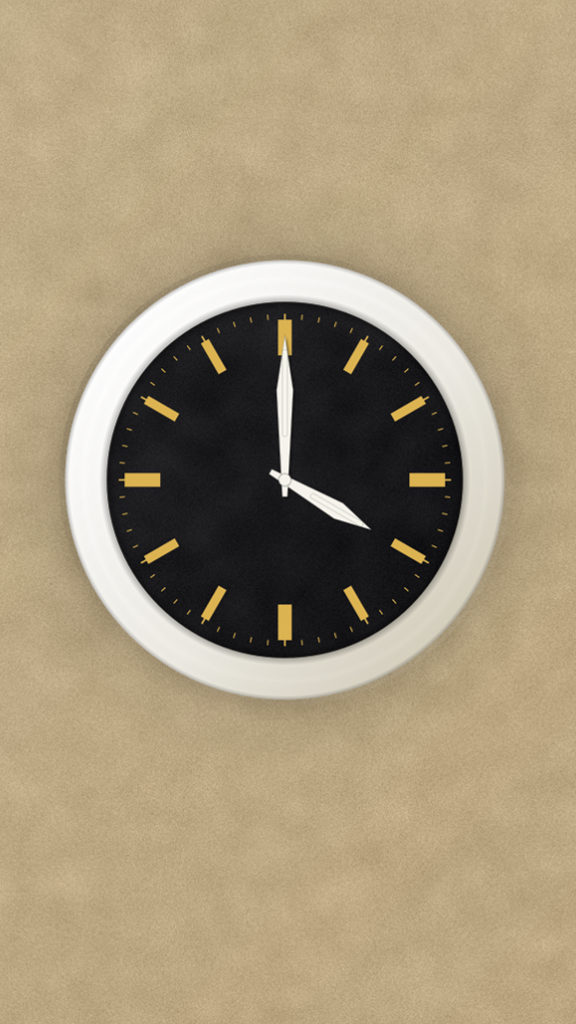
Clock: 4,00
